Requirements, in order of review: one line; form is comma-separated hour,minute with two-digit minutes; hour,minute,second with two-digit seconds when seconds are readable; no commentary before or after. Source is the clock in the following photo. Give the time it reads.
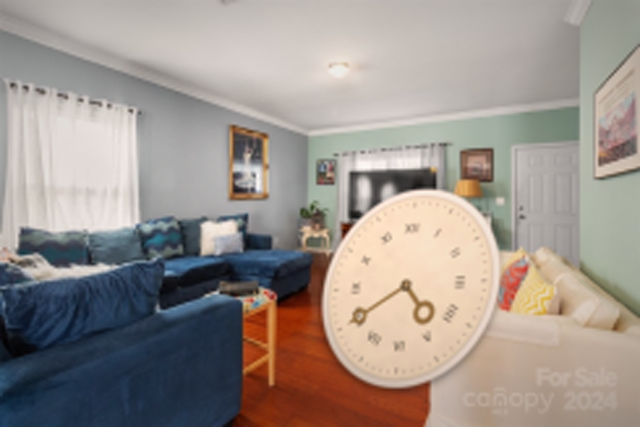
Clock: 4,40
